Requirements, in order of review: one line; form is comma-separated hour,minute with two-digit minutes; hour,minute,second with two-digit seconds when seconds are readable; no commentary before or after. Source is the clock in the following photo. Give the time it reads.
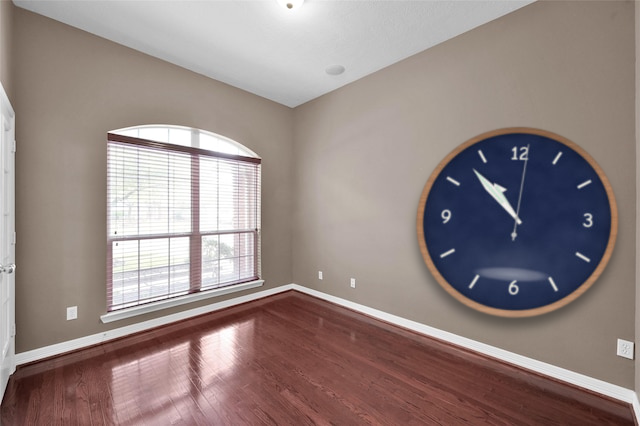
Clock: 10,53,01
